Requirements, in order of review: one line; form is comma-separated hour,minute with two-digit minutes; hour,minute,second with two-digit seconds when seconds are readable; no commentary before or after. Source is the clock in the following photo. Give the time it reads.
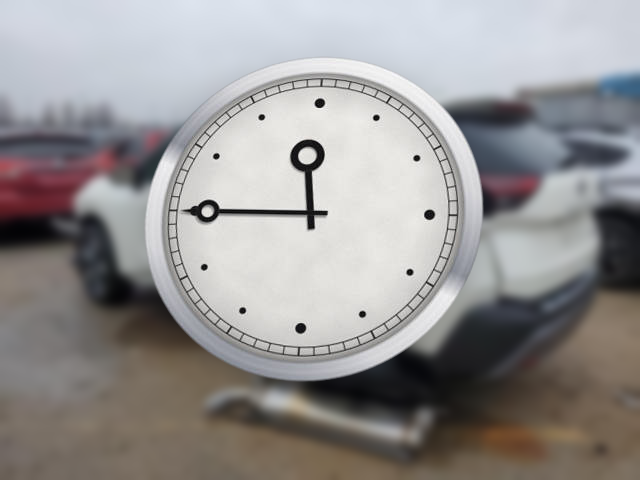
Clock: 11,45
